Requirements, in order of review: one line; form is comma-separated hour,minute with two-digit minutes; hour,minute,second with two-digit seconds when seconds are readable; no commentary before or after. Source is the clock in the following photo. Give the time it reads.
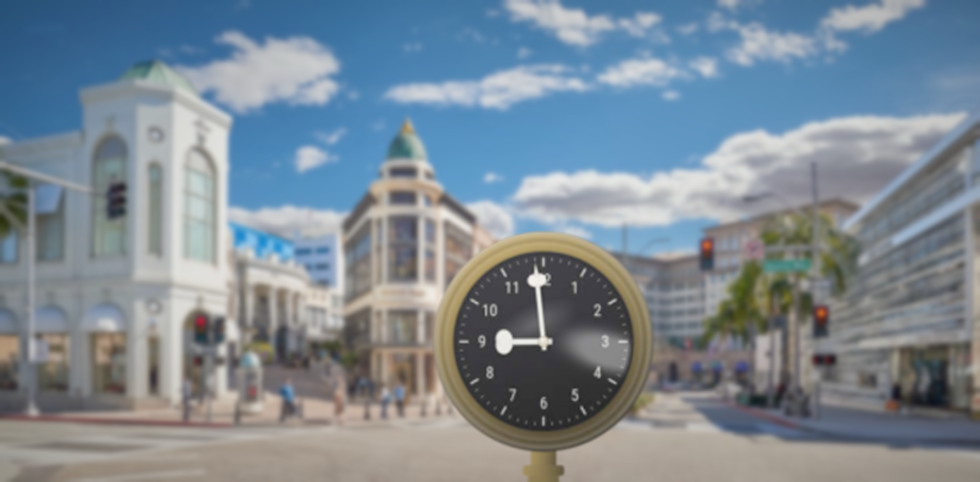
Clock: 8,59
